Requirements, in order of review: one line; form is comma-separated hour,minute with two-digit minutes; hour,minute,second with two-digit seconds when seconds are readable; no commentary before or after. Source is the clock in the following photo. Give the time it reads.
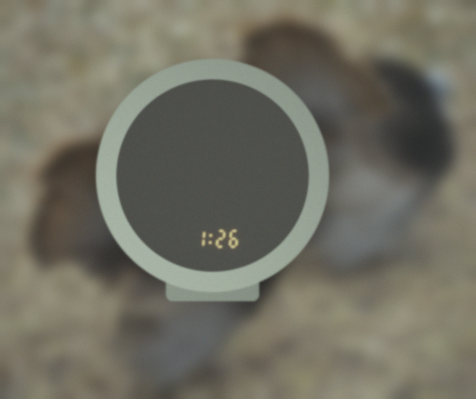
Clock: 1,26
